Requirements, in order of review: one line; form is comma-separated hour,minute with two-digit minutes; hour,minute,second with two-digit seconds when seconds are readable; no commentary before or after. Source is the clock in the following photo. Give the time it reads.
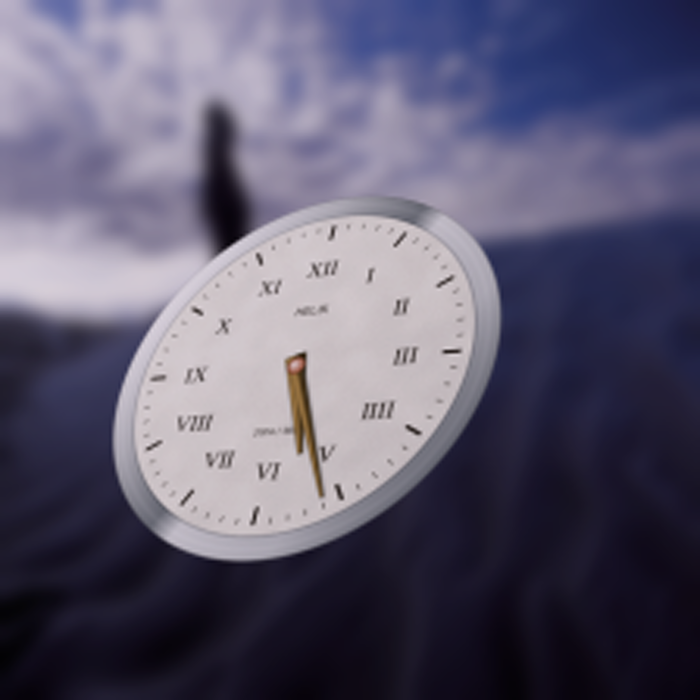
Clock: 5,26
